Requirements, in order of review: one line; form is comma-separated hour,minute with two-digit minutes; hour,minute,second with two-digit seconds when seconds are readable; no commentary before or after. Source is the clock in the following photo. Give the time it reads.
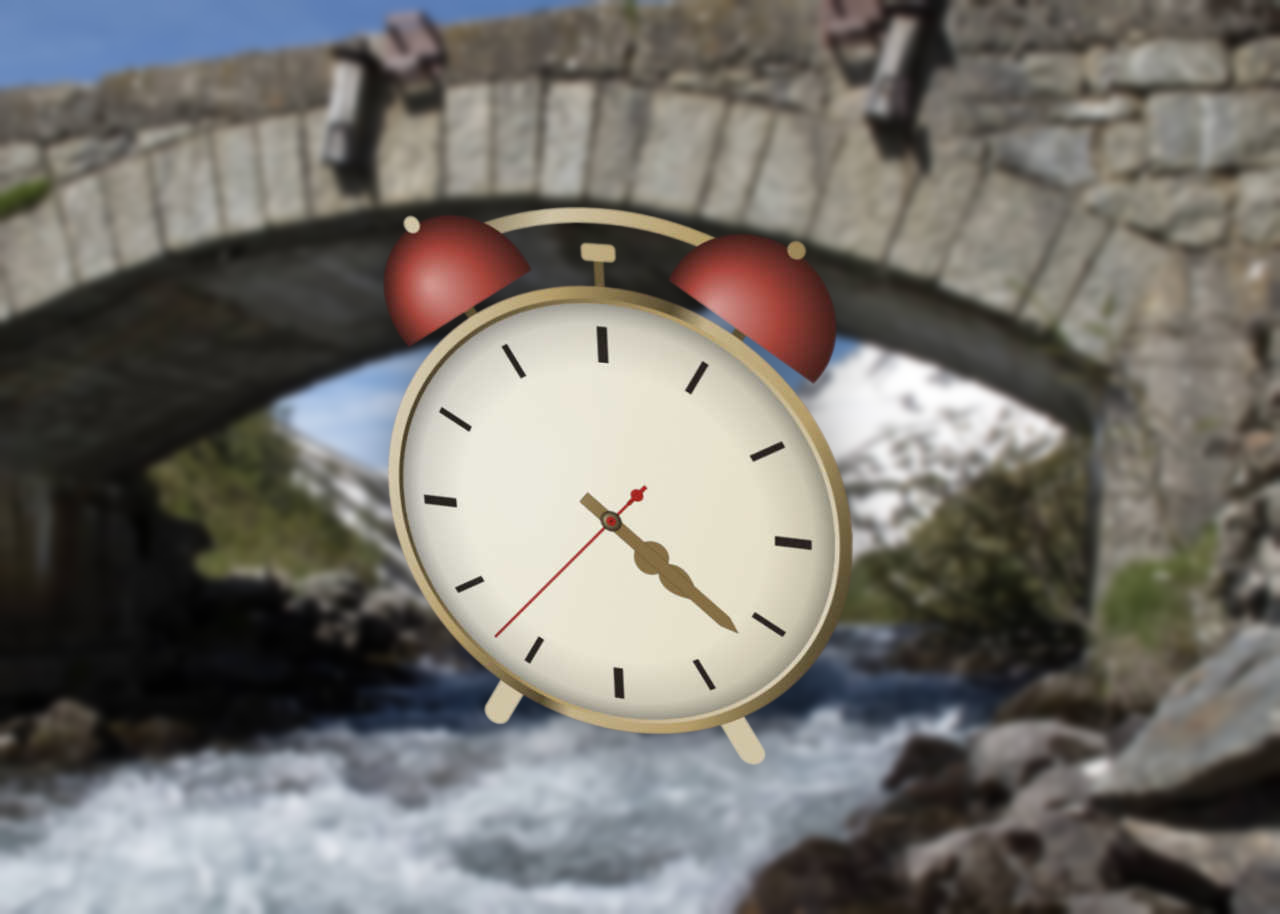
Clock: 4,21,37
